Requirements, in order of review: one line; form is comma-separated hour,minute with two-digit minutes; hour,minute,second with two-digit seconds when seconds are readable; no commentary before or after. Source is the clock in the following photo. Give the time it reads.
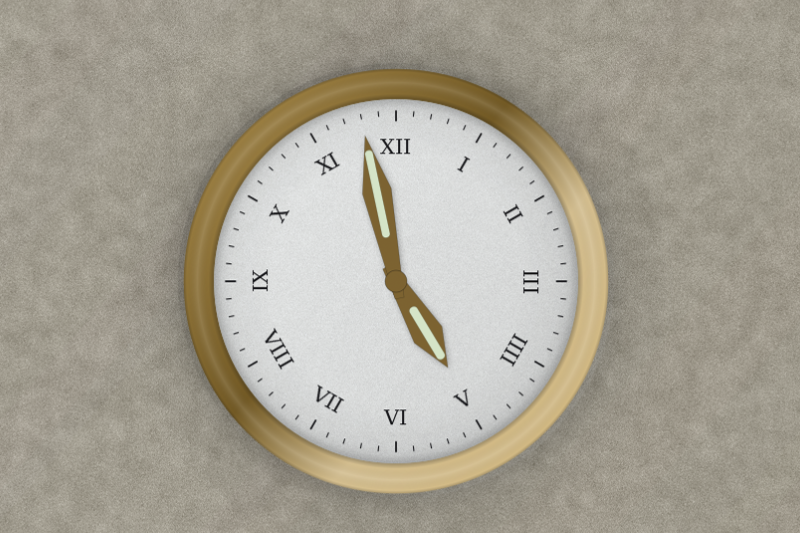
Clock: 4,58
